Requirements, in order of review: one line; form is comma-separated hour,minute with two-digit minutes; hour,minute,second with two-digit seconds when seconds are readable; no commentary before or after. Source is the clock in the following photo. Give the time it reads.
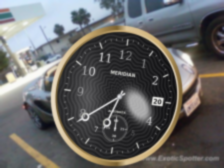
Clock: 6,39
